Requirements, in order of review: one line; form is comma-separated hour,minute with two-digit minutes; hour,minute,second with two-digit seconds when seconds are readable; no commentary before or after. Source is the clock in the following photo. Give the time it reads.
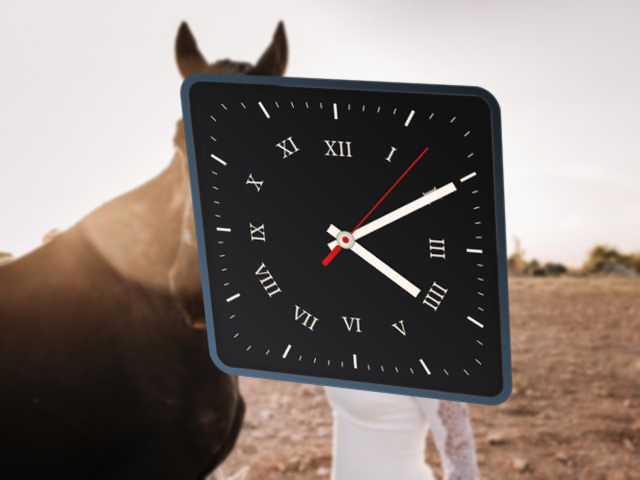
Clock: 4,10,07
